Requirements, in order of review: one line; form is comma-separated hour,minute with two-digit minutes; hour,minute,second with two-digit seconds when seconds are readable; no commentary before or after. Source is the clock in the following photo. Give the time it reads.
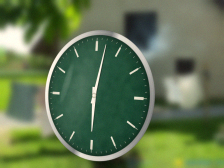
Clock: 6,02
